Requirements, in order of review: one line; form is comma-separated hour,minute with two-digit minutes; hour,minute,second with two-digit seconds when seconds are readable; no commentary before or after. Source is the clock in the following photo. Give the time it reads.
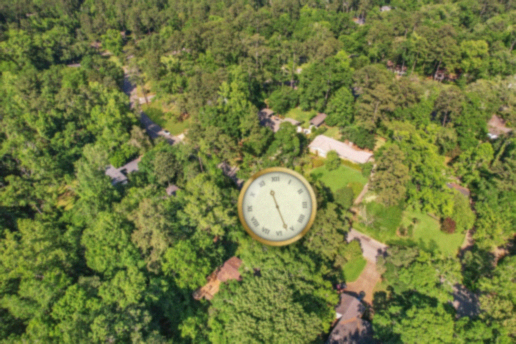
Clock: 11,27
